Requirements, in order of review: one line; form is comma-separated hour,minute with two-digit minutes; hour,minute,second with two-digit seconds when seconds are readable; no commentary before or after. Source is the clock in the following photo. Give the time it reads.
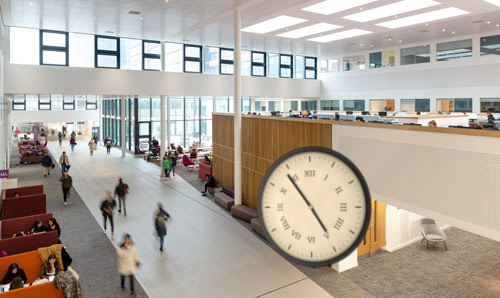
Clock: 4,54
